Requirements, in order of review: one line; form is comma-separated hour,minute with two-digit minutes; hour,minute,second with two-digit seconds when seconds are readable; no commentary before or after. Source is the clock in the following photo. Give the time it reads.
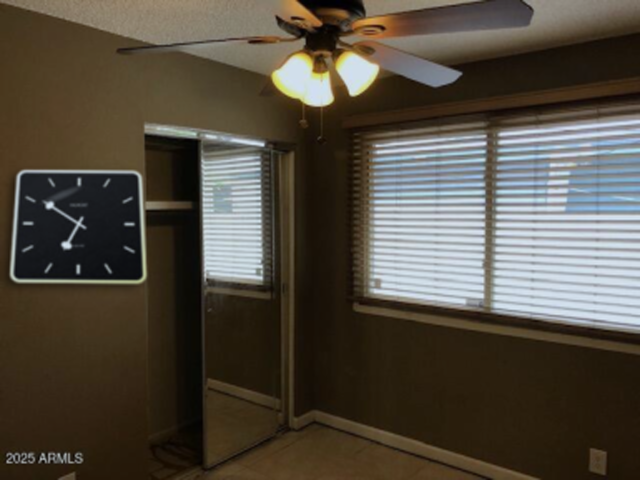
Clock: 6,51
